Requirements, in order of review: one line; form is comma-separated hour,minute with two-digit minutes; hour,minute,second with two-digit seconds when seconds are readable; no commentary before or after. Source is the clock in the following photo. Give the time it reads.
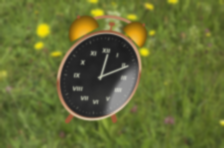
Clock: 12,11
